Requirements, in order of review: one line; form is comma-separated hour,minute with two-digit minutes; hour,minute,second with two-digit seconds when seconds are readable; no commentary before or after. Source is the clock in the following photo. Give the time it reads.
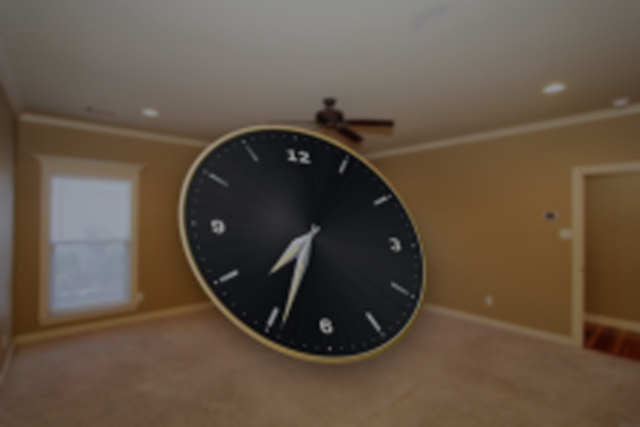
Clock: 7,34
